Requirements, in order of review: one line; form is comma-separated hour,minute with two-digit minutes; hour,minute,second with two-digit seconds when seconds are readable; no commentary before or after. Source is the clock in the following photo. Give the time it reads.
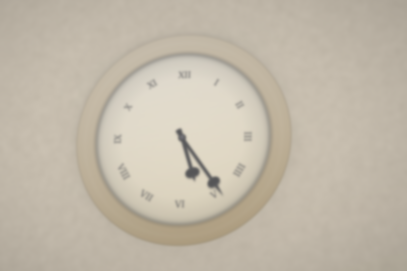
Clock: 5,24
